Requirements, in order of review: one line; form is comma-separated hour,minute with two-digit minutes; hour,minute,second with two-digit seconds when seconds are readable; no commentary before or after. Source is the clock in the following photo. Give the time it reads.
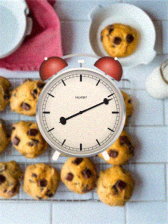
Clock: 8,11
